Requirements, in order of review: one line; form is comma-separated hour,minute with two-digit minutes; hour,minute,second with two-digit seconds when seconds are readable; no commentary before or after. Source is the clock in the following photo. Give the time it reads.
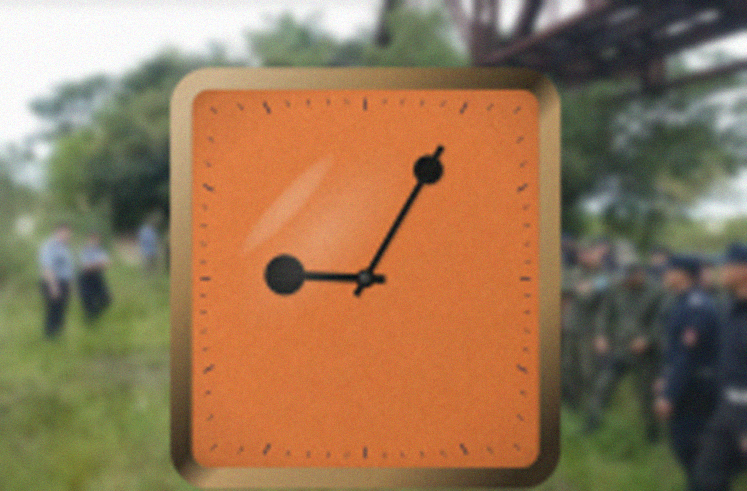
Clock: 9,05
